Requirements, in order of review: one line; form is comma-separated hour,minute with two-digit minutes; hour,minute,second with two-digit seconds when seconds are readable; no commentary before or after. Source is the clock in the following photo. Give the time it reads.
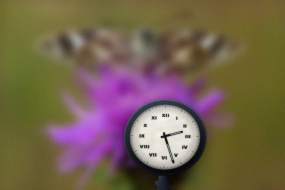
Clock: 2,27
